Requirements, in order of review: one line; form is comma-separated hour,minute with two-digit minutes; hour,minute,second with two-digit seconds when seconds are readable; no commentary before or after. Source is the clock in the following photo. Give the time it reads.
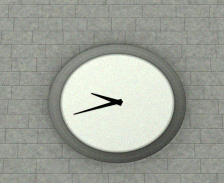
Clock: 9,42
